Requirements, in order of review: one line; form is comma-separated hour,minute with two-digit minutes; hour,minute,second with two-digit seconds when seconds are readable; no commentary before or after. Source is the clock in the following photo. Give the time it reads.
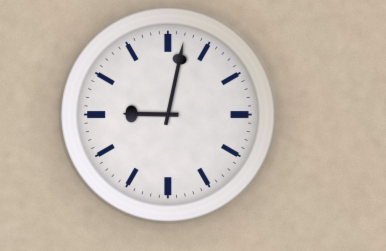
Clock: 9,02
